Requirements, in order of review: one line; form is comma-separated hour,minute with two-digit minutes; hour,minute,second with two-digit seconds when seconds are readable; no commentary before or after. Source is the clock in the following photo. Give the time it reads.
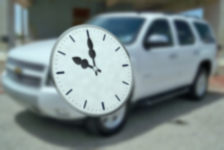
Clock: 10,00
